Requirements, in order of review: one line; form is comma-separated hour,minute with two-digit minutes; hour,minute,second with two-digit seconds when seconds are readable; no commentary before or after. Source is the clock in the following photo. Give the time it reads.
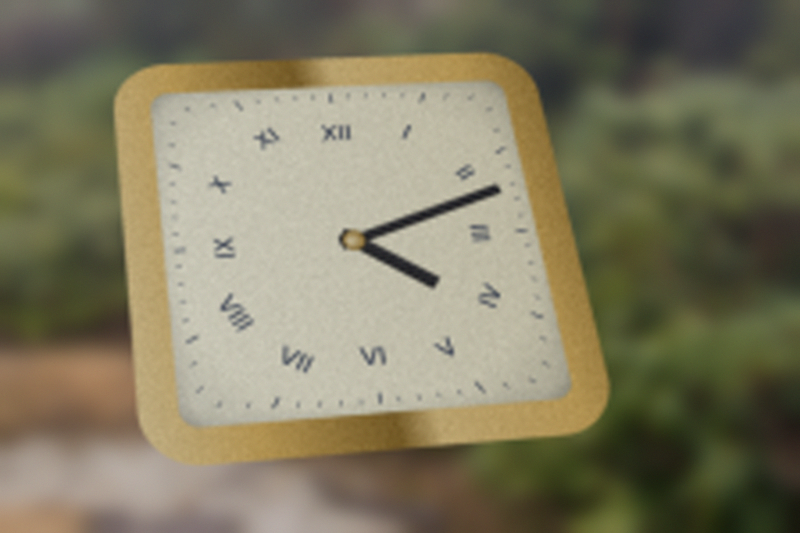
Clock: 4,12
